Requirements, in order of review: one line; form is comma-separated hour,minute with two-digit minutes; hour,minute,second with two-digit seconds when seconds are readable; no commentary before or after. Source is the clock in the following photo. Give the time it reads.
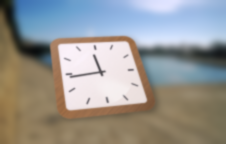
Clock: 11,44
